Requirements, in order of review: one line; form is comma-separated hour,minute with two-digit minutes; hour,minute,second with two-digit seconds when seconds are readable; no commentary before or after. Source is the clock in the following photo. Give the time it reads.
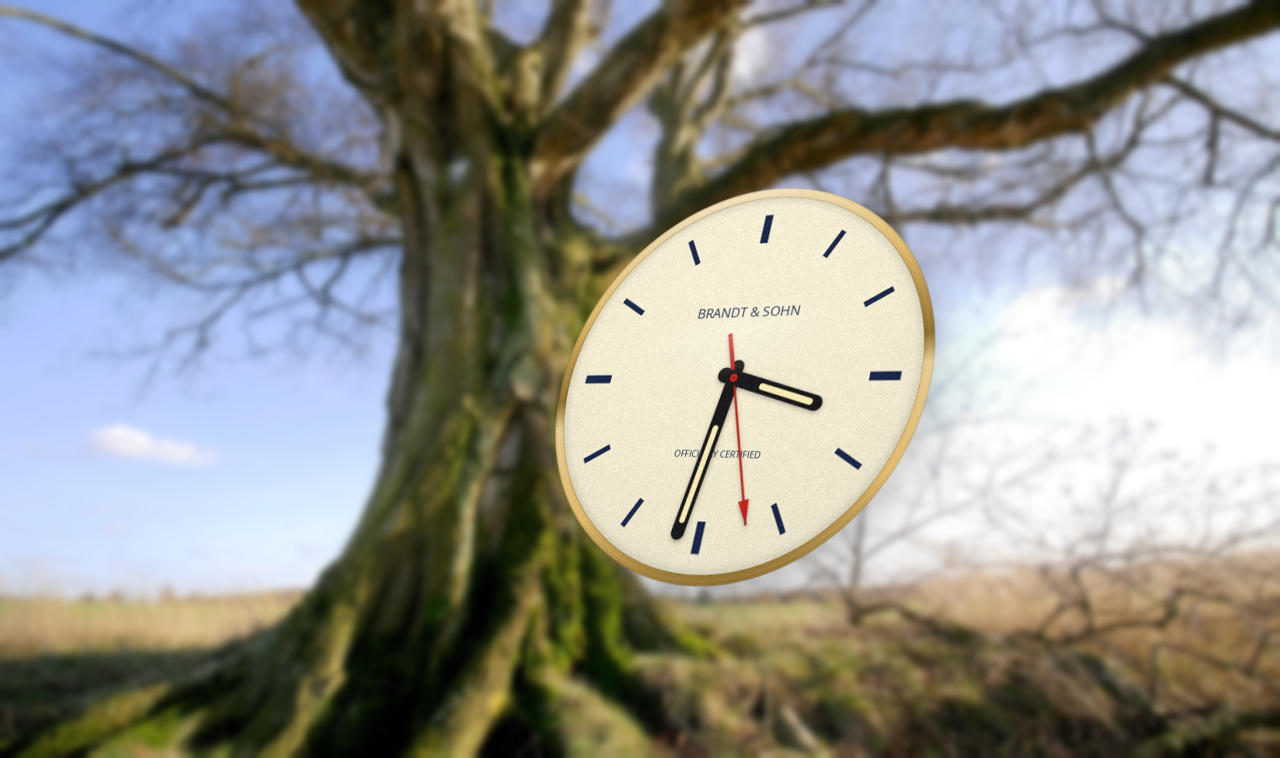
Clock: 3,31,27
